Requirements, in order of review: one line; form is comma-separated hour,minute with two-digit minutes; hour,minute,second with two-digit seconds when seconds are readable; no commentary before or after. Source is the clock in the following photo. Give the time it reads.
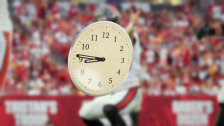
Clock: 8,46
